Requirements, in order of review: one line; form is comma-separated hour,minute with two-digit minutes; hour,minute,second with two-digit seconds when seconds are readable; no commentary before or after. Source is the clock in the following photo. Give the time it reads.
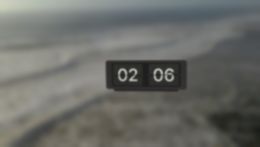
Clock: 2,06
